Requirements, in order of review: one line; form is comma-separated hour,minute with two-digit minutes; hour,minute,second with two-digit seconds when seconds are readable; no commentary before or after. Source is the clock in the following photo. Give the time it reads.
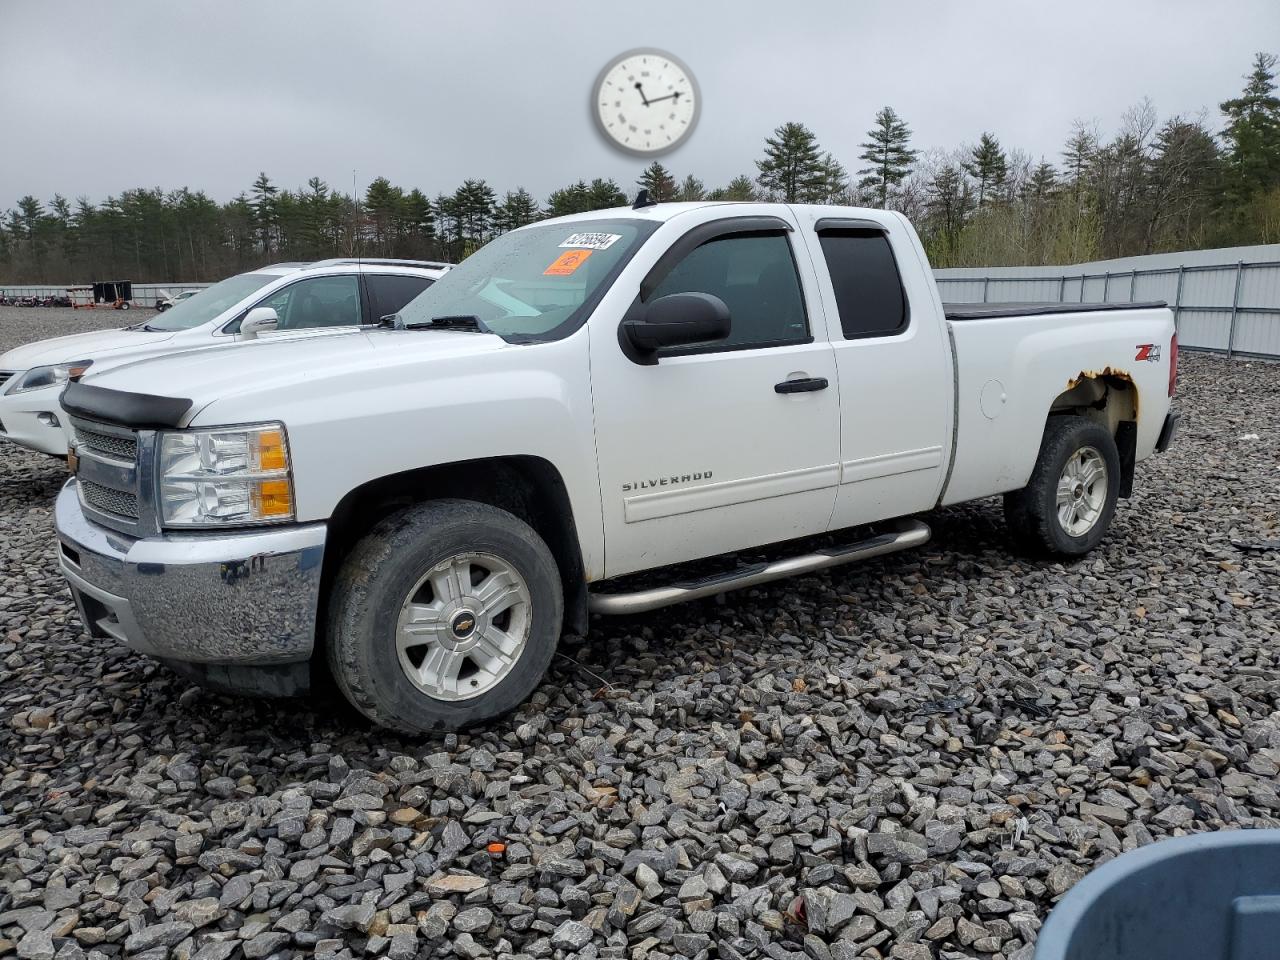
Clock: 11,13
